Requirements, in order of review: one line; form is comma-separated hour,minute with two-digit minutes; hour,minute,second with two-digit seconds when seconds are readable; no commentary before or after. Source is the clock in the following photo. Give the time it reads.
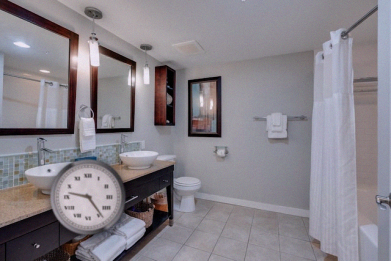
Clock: 9,24
